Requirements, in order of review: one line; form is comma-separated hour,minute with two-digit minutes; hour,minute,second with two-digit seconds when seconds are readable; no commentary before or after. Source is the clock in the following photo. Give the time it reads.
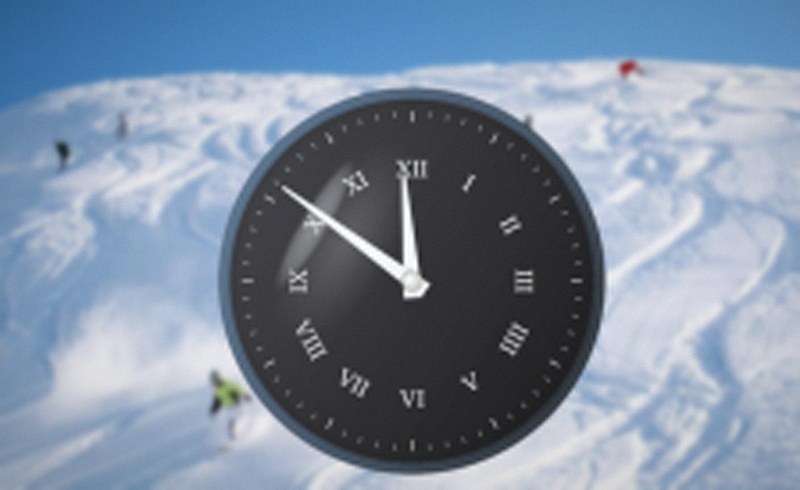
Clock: 11,51
